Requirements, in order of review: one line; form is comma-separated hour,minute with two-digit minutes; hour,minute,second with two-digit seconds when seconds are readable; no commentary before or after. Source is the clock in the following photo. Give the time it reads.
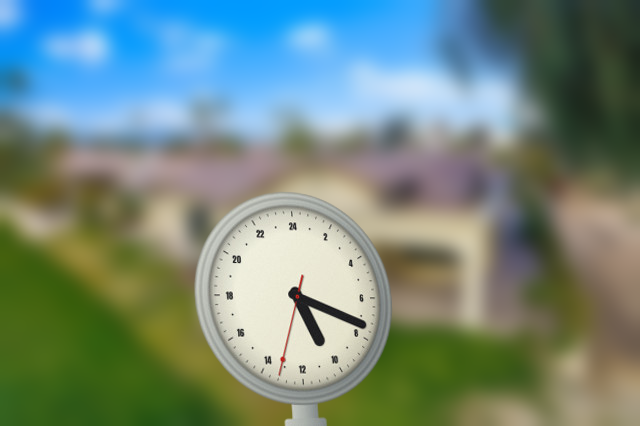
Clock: 10,18,33
